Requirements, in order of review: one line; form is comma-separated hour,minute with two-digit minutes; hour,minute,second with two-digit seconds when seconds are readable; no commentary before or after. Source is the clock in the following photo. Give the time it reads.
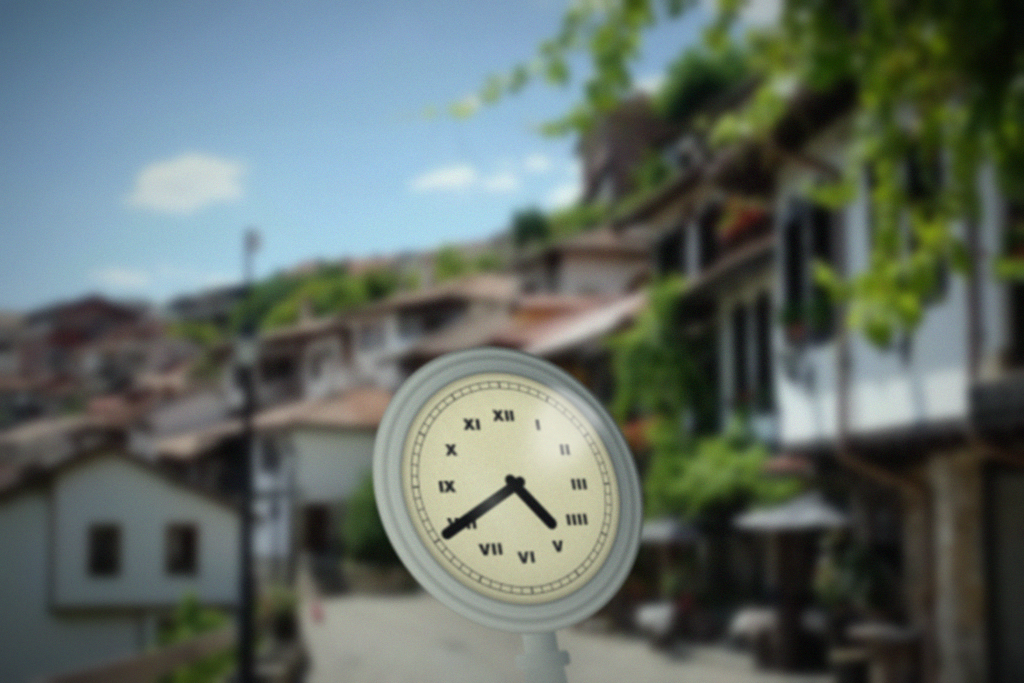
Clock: 4,40
